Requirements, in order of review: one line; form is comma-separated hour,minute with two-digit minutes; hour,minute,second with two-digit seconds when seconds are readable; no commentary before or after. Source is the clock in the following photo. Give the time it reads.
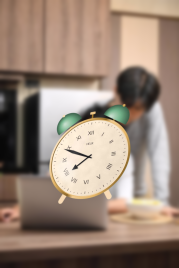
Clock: 7,49
